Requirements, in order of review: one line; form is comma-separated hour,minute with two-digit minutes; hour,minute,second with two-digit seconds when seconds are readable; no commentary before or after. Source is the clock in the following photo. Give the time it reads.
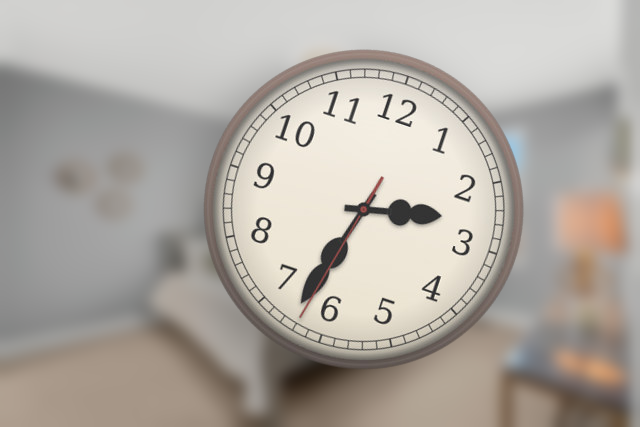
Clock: 2,32,32
